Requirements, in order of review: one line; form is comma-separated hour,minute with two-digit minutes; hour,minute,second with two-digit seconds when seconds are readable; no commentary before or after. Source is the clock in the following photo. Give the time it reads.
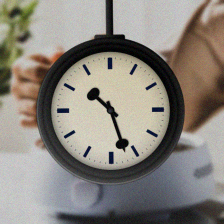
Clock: 10,27
